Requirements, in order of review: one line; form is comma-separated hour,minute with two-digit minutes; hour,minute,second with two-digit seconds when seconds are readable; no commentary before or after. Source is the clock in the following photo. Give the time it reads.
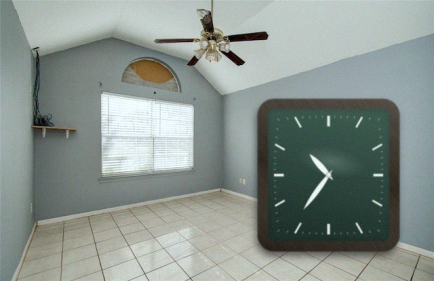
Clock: 10,36
